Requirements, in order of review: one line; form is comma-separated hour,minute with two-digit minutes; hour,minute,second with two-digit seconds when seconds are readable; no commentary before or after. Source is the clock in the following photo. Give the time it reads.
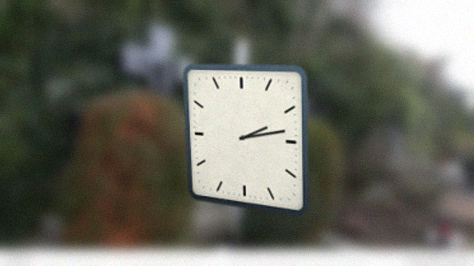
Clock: 2,13
